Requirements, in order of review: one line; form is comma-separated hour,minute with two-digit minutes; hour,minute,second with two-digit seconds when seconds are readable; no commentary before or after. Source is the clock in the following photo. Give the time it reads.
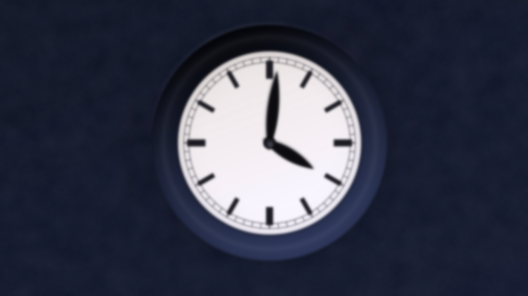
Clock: 4,01
